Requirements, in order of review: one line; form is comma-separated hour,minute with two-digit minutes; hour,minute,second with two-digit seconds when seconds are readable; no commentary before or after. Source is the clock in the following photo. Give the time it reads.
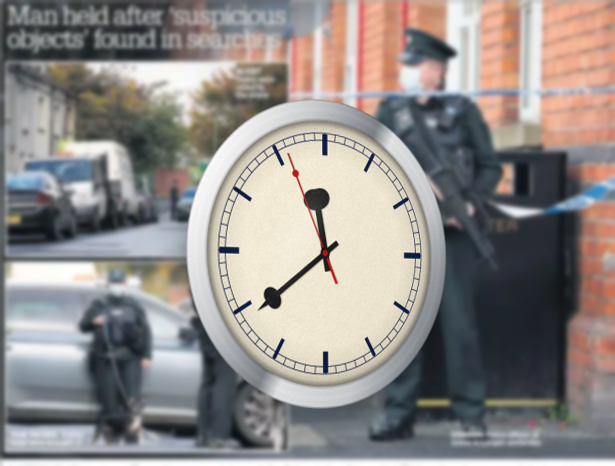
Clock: 11,38,56
